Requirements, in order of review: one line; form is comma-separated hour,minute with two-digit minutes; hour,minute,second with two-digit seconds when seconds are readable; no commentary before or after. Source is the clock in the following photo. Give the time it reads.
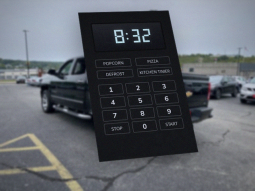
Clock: 8,32
